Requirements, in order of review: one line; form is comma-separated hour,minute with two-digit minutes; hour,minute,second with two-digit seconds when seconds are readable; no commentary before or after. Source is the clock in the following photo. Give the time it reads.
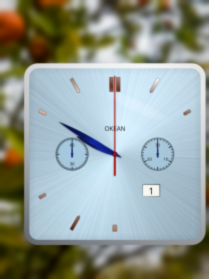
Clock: 9,50
